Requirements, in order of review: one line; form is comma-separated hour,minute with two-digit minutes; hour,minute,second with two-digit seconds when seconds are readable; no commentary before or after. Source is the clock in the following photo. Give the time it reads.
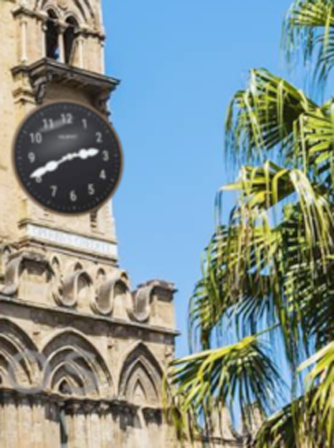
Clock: 2,41
